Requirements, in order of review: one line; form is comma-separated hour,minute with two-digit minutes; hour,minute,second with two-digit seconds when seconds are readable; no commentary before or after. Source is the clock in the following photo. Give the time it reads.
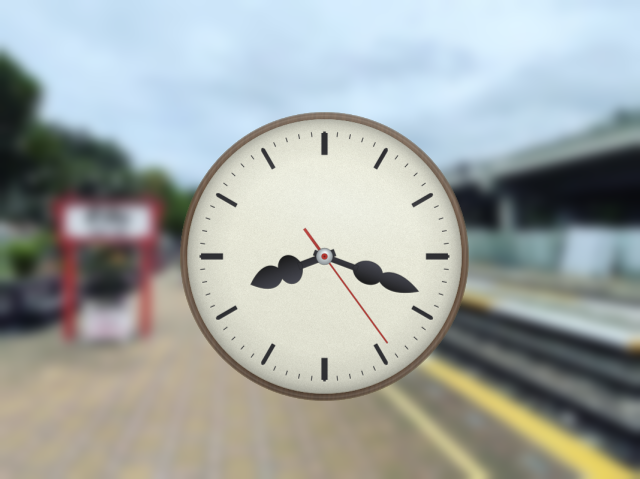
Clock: 8,18,24
